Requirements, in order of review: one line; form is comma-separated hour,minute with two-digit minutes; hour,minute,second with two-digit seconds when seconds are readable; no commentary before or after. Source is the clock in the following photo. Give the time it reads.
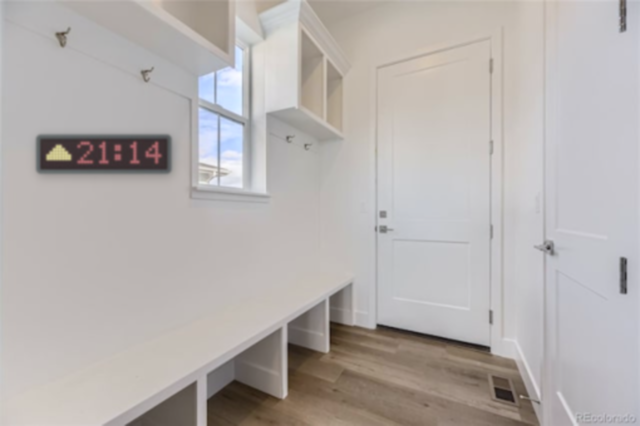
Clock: 21,14
